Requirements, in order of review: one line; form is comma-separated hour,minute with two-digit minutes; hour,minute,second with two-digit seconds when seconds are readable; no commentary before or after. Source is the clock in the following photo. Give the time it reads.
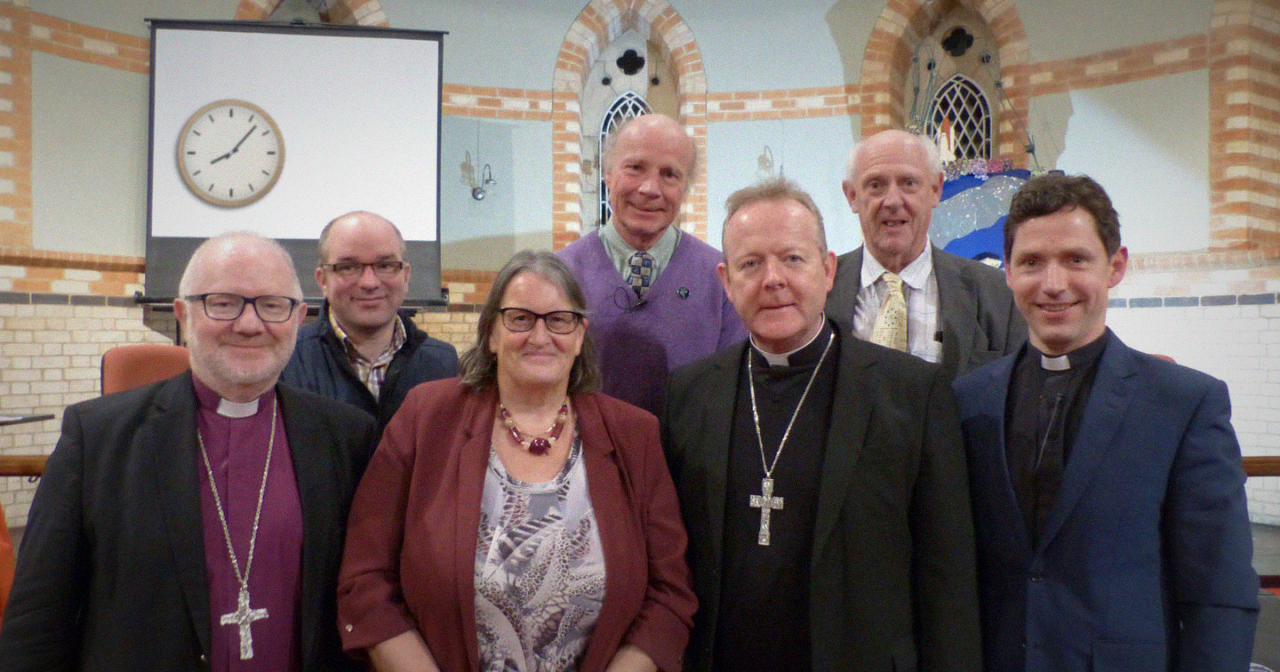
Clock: 8,07
